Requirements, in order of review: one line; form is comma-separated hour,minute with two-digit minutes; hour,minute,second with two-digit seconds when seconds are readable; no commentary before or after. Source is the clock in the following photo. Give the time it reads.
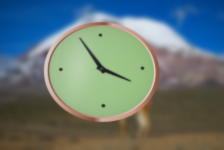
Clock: 3,55
